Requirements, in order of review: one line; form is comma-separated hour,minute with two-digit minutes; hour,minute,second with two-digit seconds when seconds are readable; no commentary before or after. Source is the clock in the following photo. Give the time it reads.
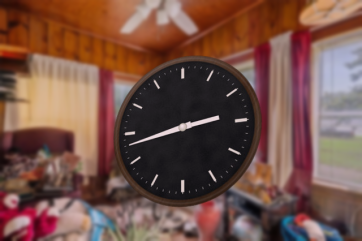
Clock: 2,43
